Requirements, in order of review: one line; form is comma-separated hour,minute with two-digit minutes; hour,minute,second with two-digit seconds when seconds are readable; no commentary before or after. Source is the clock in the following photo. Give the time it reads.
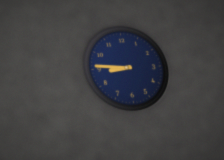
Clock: 8,46
